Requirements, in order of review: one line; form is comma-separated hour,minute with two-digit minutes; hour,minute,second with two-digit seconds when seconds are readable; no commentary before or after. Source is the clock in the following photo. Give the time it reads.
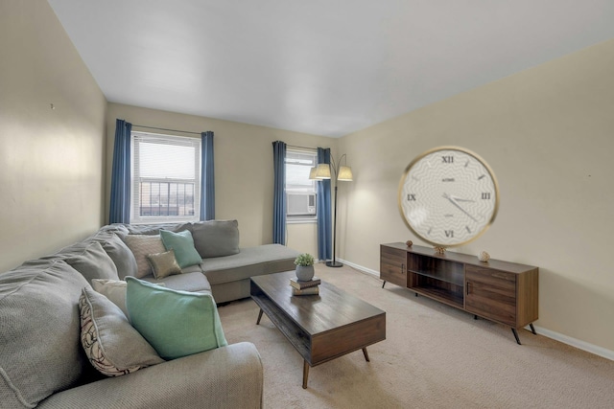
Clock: 3,22
